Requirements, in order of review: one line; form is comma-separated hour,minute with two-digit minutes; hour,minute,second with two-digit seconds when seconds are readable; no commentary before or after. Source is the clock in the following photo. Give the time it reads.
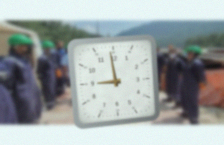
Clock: 8,59
